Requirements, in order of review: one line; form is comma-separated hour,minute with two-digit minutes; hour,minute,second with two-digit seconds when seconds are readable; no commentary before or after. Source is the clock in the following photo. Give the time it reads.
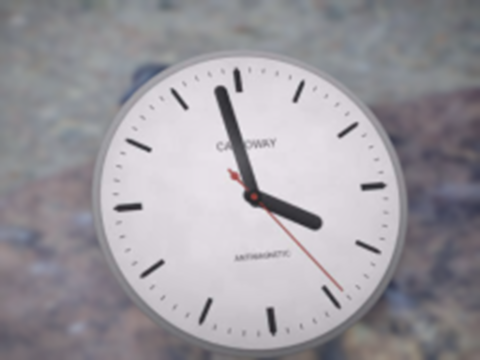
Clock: 3,58,24
